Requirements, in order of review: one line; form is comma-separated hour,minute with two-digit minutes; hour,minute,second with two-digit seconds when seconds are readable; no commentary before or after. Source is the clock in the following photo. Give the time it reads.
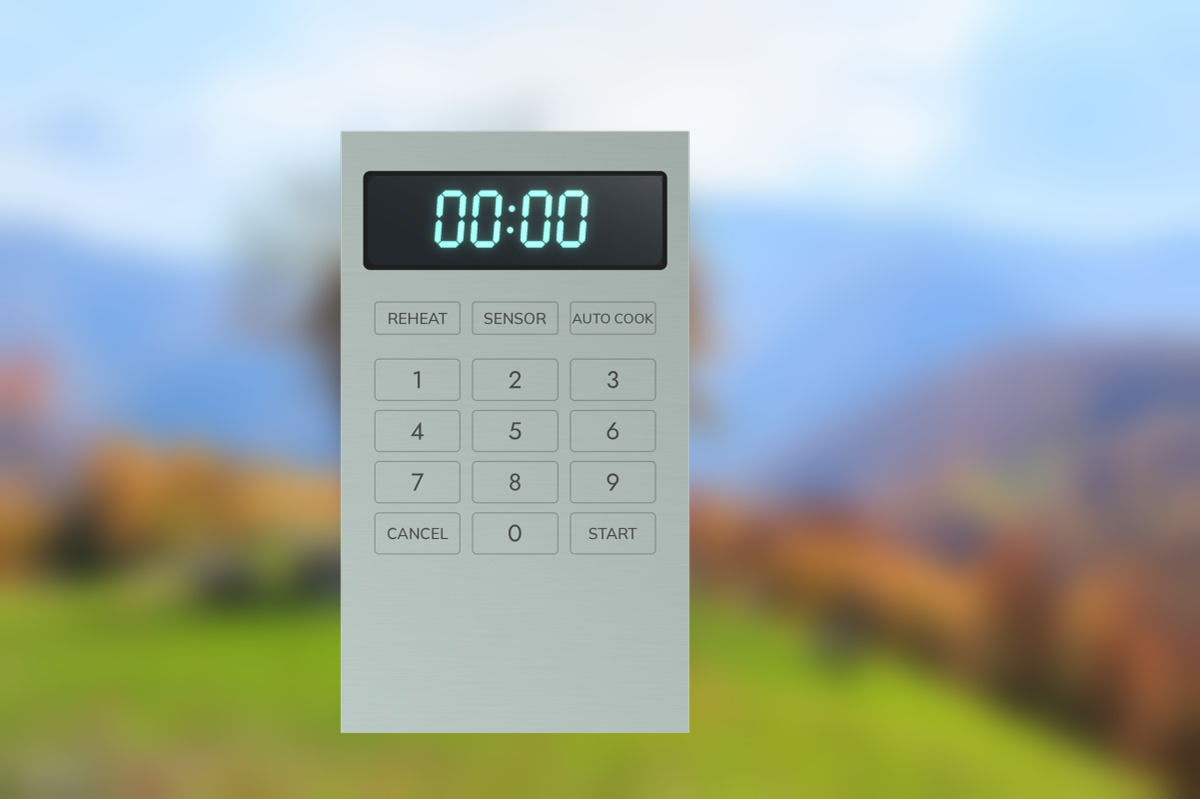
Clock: 0,00
